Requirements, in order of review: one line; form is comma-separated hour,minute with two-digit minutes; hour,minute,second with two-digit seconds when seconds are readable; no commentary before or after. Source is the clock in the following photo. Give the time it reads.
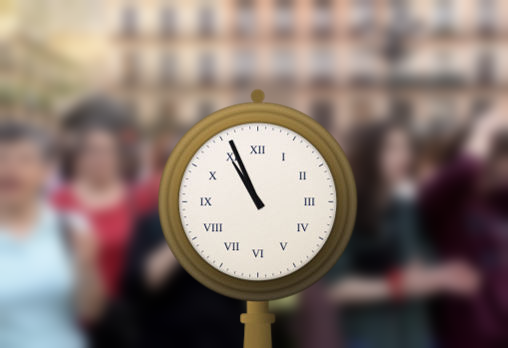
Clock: 10,56
